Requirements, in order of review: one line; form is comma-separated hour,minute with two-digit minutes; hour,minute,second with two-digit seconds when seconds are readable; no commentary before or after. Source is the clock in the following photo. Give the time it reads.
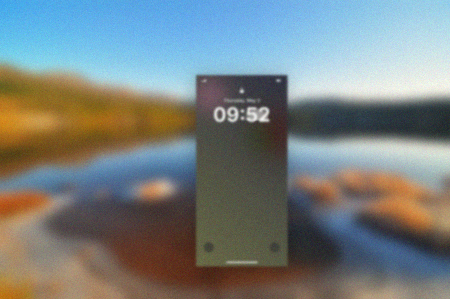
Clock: 9,52
